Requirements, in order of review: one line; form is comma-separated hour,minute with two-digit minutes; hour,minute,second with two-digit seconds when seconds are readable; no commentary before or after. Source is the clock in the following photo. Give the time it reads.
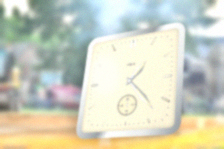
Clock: 1,23
